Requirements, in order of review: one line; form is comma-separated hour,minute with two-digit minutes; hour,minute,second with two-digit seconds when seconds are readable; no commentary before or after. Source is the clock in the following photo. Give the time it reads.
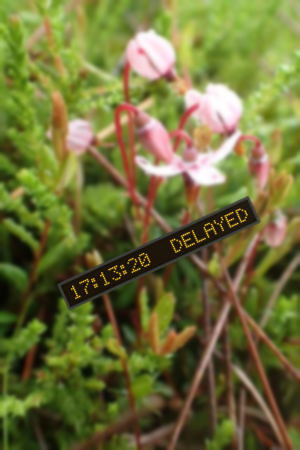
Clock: 17,13,20
